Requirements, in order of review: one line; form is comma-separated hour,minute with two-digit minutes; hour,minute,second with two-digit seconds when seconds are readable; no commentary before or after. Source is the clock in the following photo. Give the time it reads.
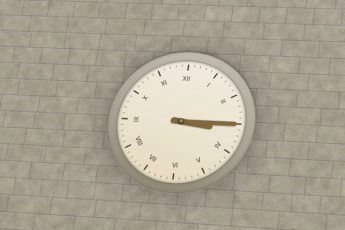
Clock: 3,15
